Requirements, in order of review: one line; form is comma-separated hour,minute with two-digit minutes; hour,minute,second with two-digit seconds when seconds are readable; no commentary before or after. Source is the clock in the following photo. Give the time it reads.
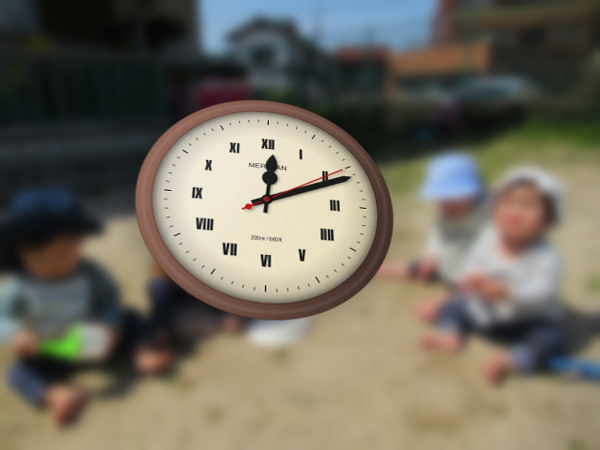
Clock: 12,11,10
